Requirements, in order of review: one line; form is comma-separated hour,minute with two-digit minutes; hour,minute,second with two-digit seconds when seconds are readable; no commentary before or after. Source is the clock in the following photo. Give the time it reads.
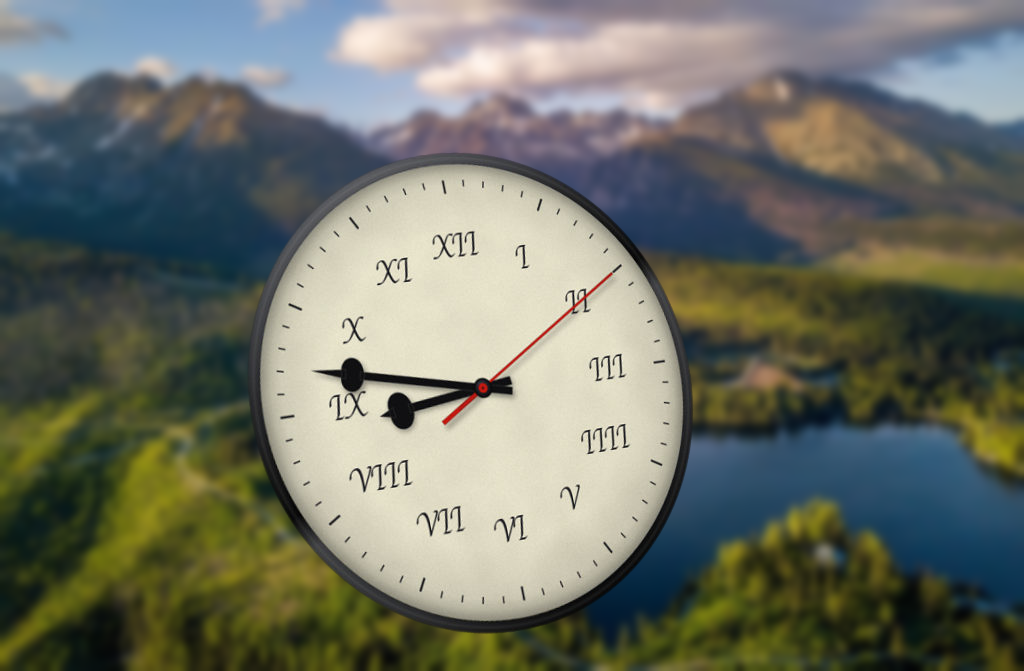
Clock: 8,47,10
